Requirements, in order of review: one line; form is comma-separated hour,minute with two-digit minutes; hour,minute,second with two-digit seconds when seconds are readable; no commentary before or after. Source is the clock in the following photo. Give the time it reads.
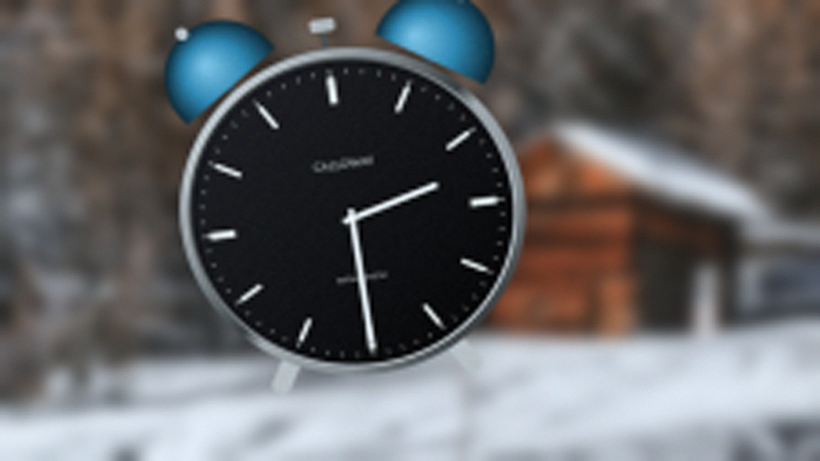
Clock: 2,30
